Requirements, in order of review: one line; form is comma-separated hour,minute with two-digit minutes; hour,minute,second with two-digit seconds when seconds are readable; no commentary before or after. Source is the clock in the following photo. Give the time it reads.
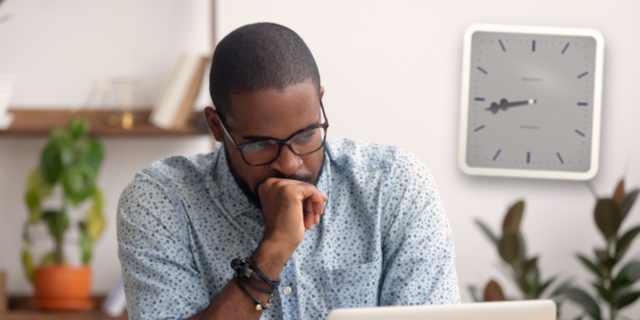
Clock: 8,43
